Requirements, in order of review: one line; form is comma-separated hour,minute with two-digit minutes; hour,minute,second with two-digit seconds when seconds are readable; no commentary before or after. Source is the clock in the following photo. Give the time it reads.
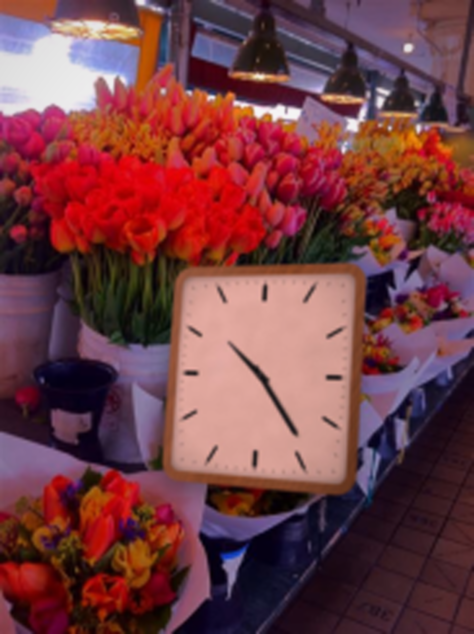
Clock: 10,24
